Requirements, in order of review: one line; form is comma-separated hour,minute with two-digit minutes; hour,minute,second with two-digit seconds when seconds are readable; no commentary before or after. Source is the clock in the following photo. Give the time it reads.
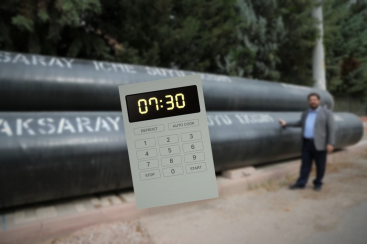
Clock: 7,30
